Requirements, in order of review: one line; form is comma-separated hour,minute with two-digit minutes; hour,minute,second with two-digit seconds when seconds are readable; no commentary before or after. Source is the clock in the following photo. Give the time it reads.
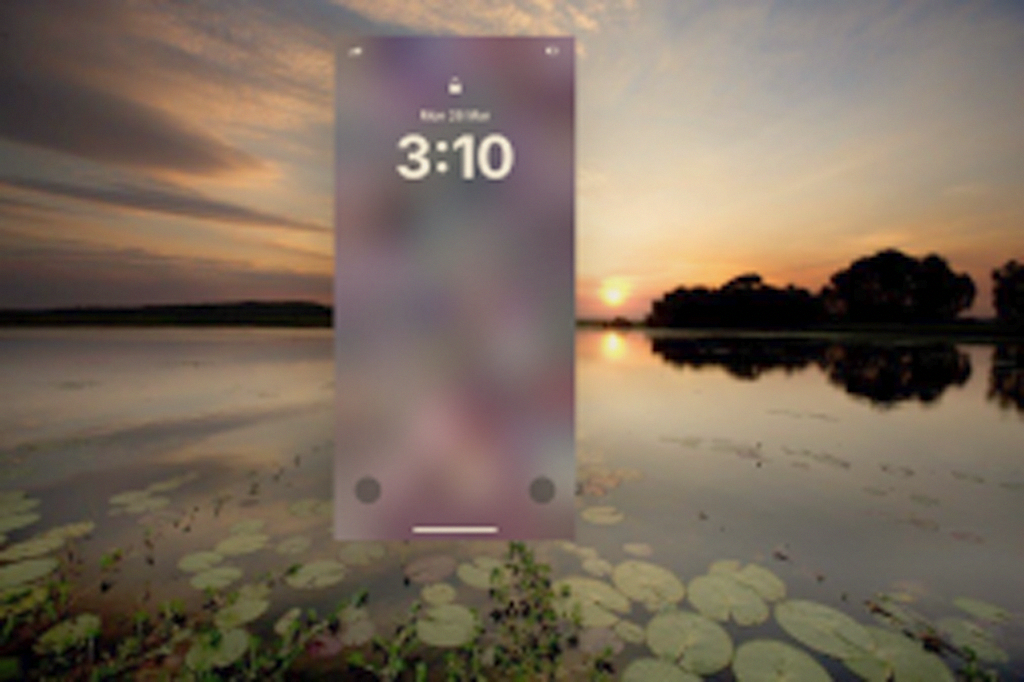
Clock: 3,10
